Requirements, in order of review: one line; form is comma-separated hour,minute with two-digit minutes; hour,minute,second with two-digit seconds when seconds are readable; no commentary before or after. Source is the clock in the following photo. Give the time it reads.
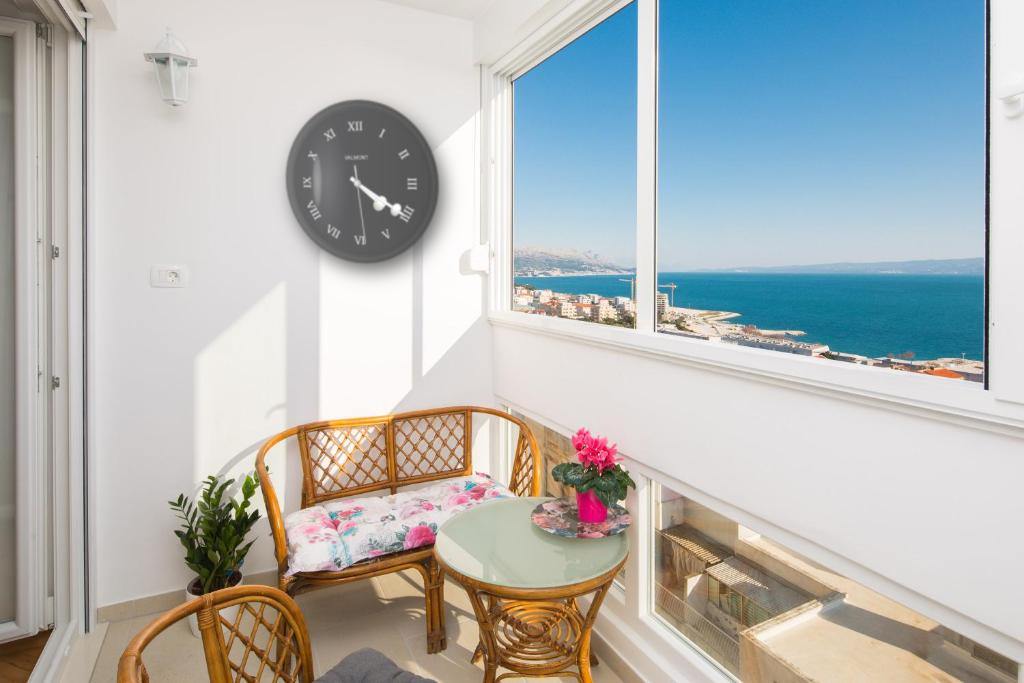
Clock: 4,20,29
